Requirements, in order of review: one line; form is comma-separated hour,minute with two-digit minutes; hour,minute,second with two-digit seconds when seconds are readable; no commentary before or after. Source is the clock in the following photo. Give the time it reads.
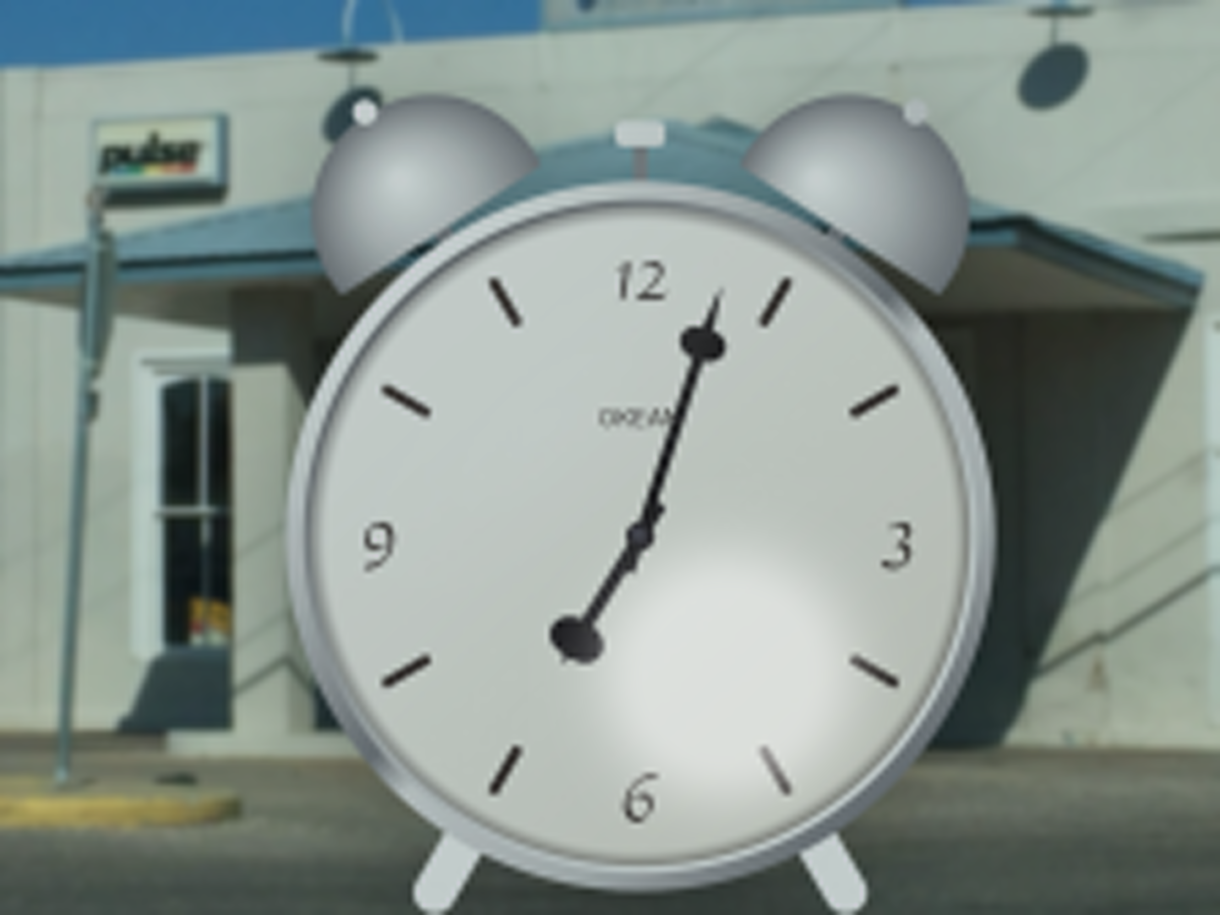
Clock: 7,03
